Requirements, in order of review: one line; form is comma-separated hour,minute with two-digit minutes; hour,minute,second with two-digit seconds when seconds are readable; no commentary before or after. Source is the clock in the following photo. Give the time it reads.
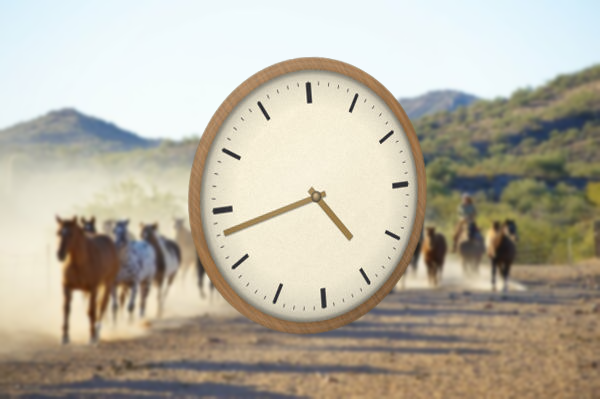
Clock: 4,43
